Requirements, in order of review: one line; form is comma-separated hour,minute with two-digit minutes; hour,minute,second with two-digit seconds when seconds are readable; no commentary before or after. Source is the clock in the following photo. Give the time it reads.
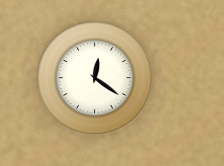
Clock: 12,21
